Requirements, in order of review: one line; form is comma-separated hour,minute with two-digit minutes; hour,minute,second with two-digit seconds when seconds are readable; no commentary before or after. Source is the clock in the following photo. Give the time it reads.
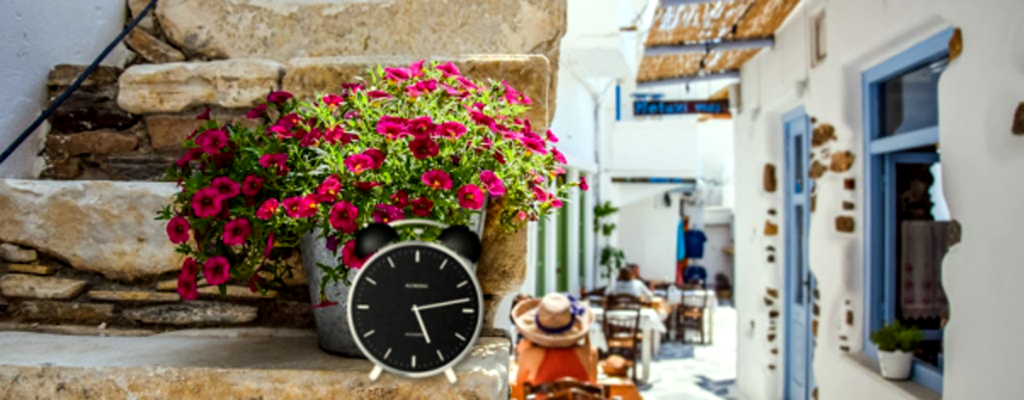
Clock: 5,13
